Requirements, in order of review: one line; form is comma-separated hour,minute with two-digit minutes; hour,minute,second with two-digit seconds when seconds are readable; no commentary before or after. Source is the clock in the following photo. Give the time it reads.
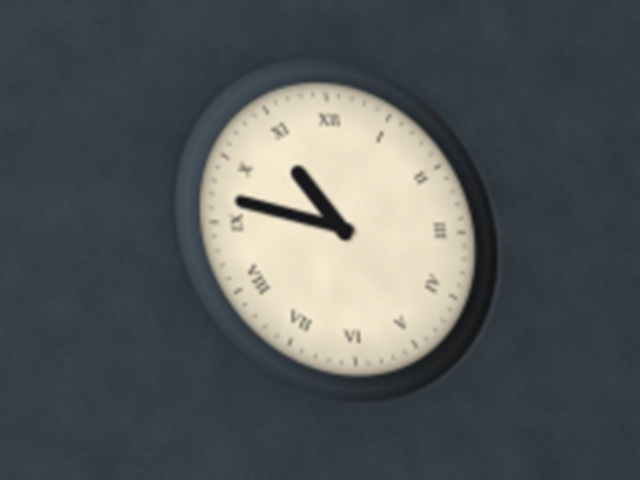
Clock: 10,47
